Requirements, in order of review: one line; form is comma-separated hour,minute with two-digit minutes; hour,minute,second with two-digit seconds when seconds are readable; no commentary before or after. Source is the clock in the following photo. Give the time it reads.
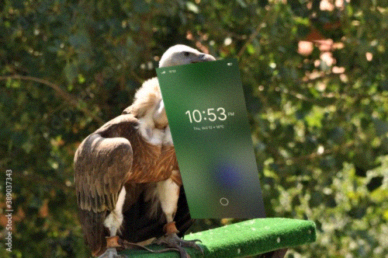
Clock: 10,53
